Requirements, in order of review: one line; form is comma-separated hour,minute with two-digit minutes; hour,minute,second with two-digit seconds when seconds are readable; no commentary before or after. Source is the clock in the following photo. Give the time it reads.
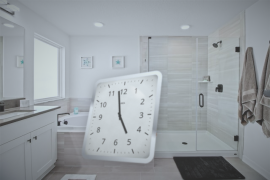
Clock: 4,58
